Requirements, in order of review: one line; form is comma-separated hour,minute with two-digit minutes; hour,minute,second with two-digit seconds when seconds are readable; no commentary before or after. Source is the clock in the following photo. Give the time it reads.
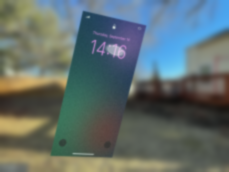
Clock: 14,16
